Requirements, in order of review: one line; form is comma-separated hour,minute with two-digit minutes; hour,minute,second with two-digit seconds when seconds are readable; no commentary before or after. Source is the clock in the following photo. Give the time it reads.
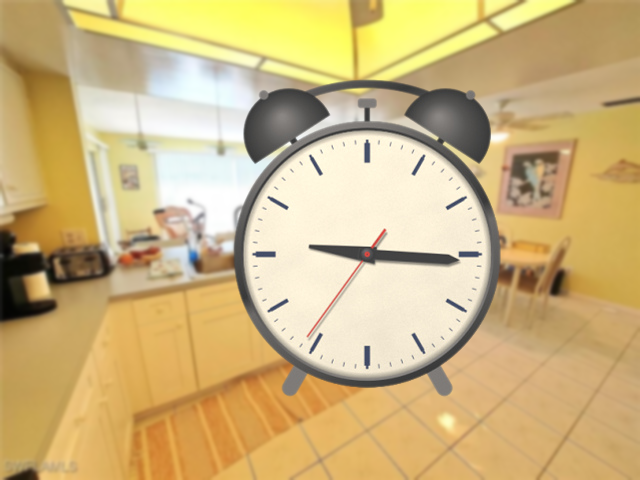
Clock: 9,15,36
